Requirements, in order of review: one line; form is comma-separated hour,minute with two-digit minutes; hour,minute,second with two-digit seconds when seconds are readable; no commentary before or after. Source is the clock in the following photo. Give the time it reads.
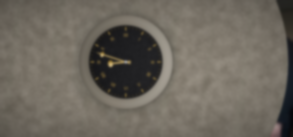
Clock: 8,48
